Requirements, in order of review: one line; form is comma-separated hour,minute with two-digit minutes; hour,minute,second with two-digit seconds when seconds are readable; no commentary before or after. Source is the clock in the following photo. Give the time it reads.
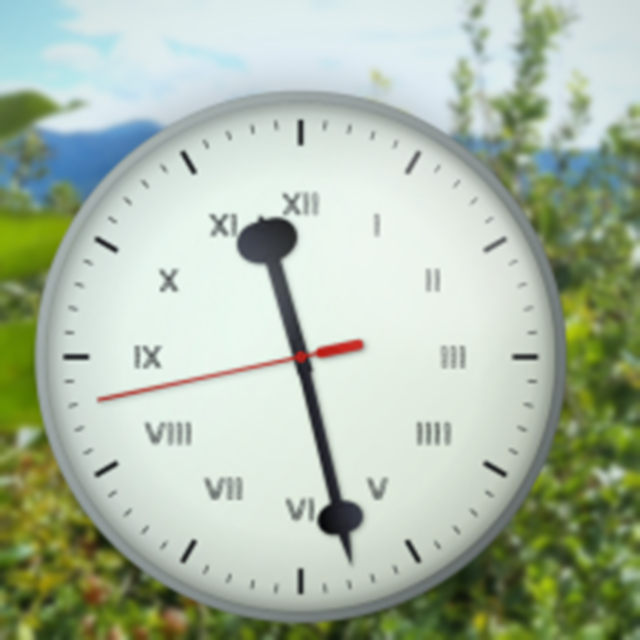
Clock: 11,27,43
